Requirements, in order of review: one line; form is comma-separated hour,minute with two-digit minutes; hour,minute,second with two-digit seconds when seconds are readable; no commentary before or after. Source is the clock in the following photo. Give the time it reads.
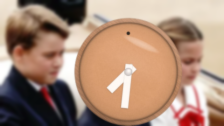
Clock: 7,31
